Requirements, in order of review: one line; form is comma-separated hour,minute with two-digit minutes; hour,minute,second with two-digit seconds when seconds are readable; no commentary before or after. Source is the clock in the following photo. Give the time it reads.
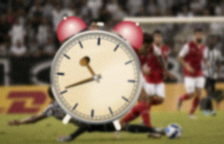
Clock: 10,41
